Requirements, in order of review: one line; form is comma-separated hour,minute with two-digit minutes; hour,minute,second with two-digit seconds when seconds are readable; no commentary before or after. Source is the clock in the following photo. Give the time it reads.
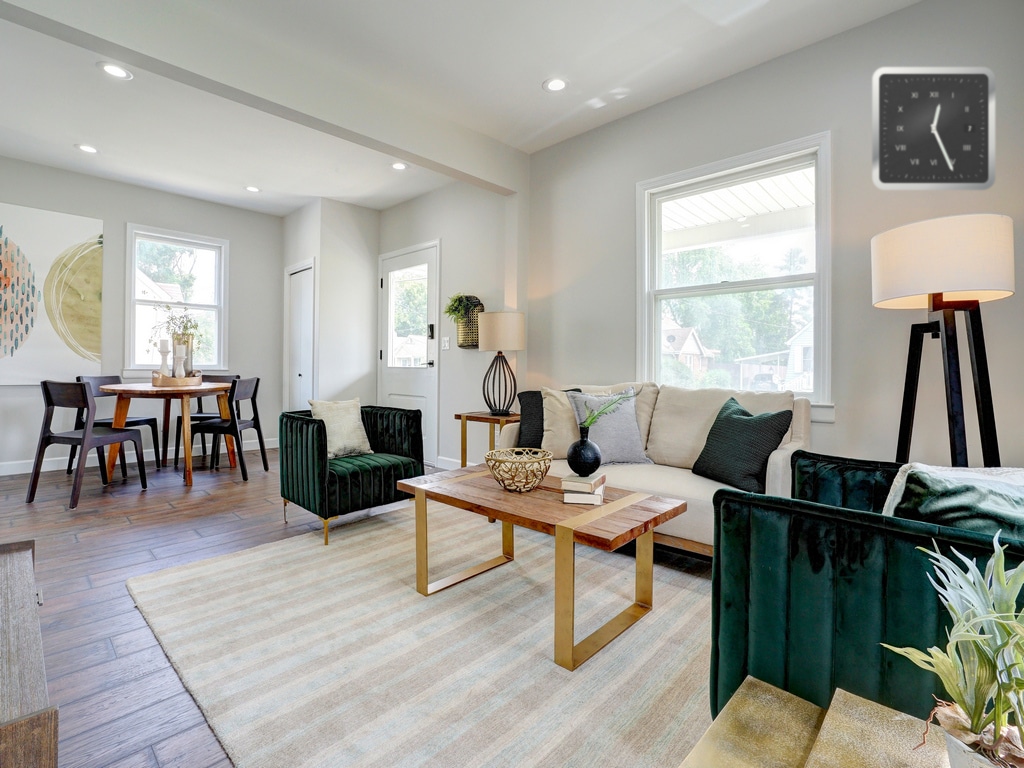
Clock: 12,26
